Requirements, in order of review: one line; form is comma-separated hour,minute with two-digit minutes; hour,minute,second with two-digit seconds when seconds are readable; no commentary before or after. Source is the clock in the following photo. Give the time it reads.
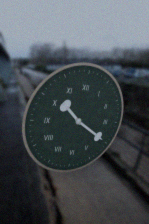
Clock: 10,20
